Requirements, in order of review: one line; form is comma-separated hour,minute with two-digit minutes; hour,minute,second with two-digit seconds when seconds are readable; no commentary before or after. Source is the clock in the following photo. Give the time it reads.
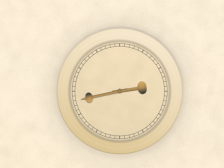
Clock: 2,43
